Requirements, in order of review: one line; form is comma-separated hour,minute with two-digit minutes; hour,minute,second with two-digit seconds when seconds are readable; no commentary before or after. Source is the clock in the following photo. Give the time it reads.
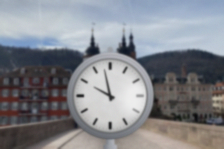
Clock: 9,58
